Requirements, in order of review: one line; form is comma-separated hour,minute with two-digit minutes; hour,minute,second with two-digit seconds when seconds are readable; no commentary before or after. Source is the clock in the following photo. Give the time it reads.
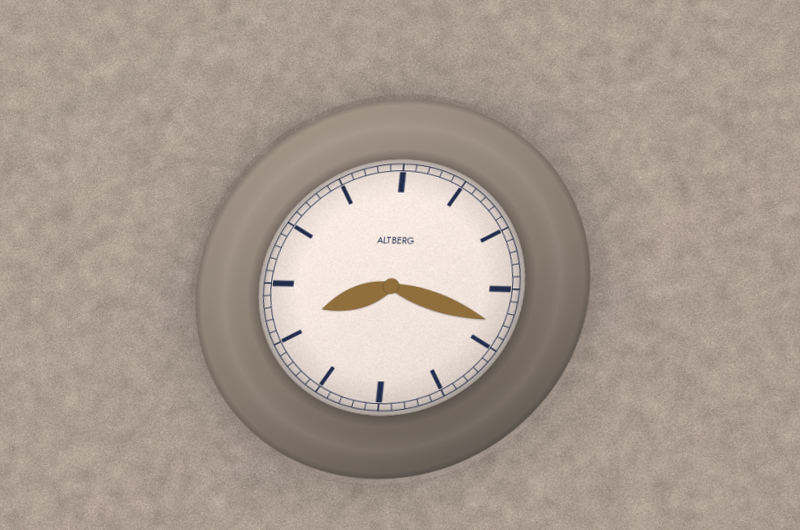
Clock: 8,18
